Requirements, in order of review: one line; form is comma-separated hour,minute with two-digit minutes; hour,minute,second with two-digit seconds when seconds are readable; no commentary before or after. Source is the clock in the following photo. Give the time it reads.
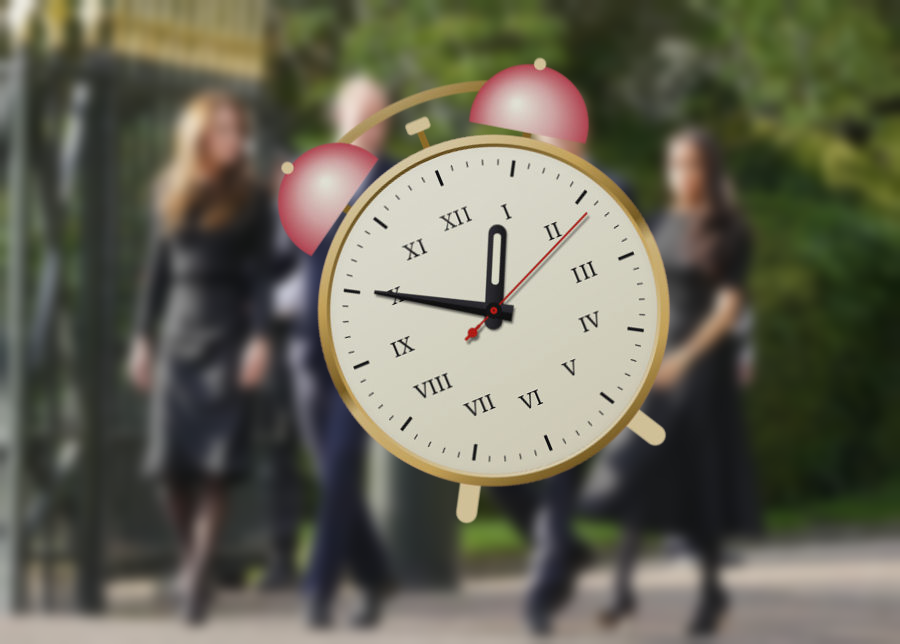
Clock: 12,50,11
